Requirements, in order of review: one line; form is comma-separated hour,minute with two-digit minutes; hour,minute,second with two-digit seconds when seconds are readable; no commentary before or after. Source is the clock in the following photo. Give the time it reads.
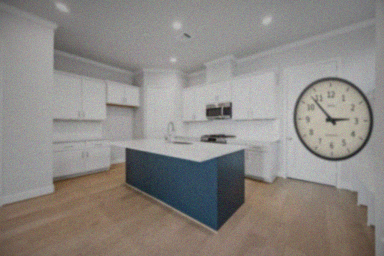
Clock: 2,53
